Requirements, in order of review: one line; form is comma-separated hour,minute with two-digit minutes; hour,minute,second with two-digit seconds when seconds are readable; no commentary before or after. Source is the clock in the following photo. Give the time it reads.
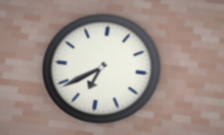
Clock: 6,39
